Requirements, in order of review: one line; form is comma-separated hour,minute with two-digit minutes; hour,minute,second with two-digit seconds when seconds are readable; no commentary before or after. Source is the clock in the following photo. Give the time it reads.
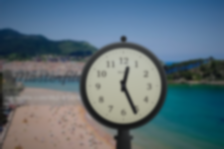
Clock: 12,26
